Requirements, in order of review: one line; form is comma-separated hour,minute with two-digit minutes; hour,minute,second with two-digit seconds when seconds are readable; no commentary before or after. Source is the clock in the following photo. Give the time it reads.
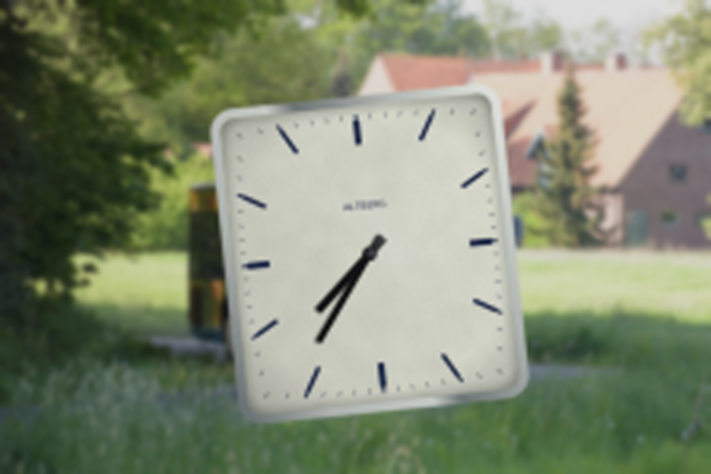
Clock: 7,36
